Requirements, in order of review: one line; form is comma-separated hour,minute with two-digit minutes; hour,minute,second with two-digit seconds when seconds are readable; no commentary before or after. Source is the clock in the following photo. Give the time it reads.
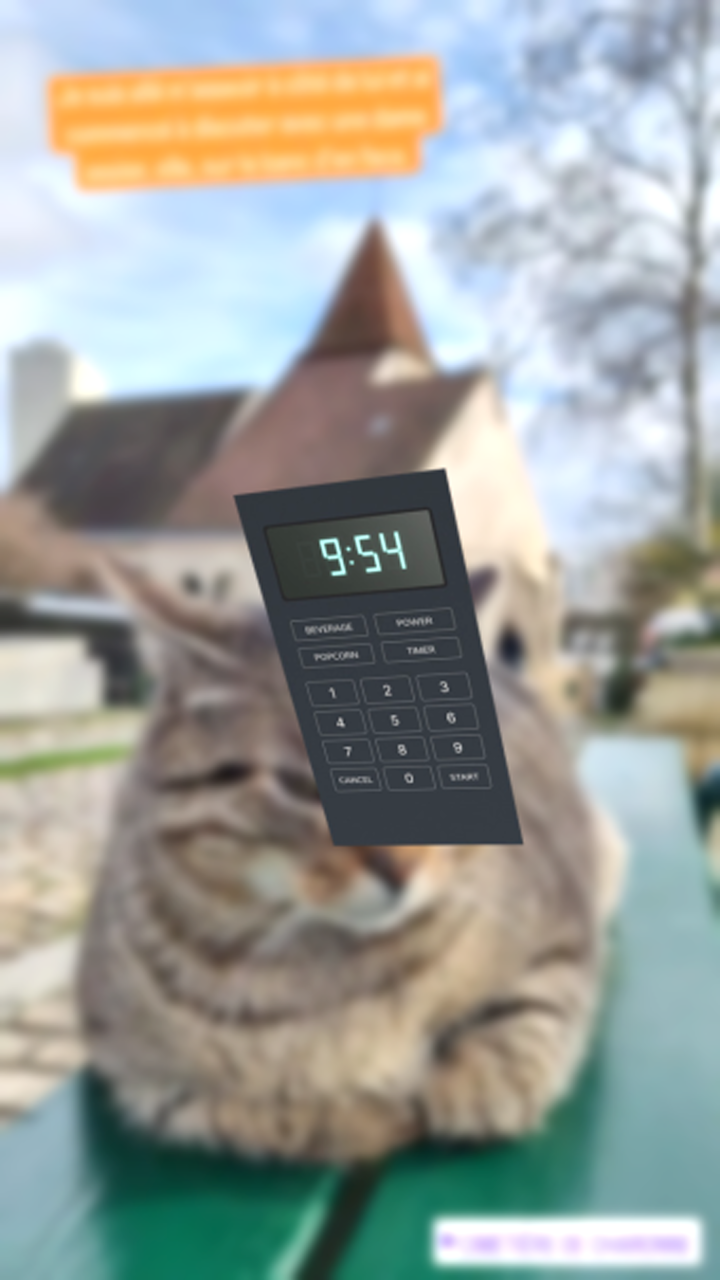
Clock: 9,54
